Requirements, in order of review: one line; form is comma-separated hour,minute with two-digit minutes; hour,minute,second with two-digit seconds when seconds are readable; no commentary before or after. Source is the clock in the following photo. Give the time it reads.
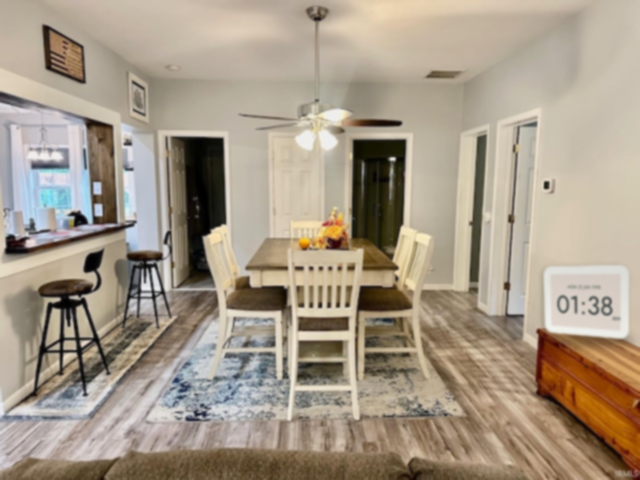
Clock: 1,38
